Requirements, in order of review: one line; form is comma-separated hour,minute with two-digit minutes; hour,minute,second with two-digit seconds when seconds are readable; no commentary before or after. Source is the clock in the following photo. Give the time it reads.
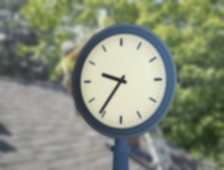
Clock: 9,36
